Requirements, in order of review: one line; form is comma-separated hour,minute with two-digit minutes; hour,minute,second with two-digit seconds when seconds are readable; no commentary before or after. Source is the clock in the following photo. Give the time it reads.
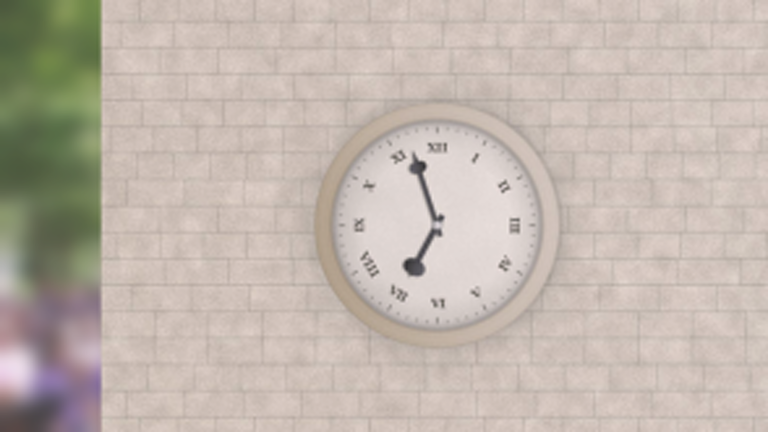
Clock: 6,57
